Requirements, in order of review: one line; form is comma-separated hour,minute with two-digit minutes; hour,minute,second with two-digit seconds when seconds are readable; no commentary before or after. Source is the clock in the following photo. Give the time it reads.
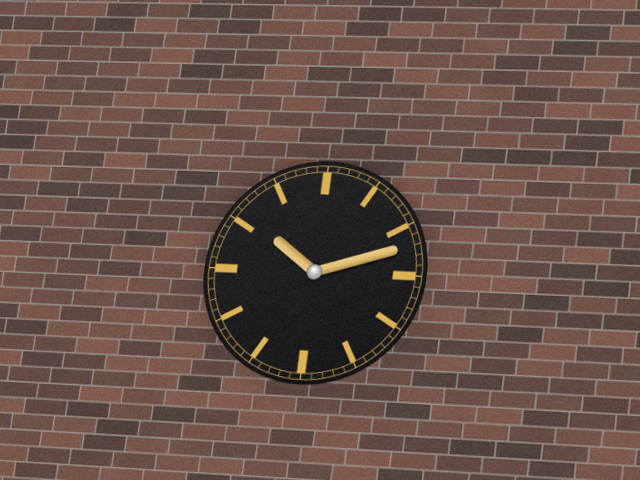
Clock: 10,12
